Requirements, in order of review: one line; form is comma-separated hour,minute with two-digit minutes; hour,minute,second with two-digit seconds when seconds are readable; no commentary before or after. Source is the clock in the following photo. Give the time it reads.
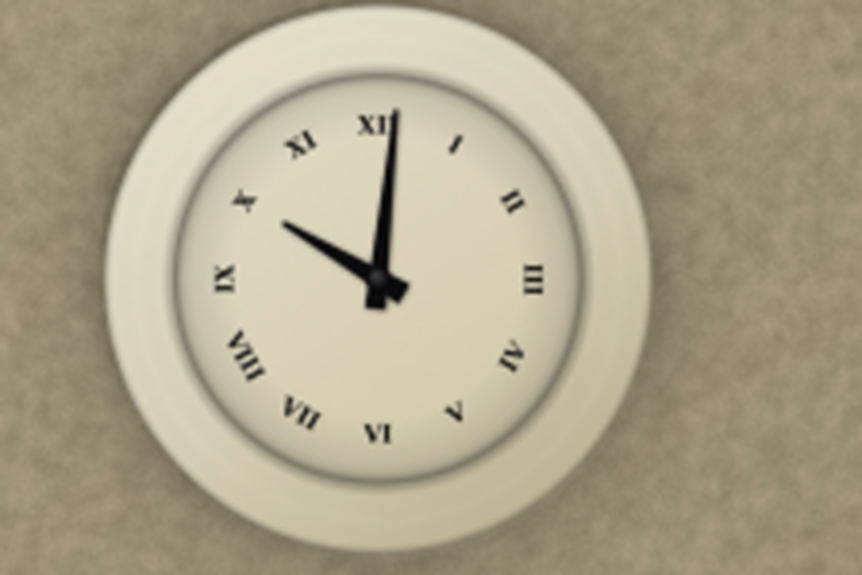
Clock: 10,01
